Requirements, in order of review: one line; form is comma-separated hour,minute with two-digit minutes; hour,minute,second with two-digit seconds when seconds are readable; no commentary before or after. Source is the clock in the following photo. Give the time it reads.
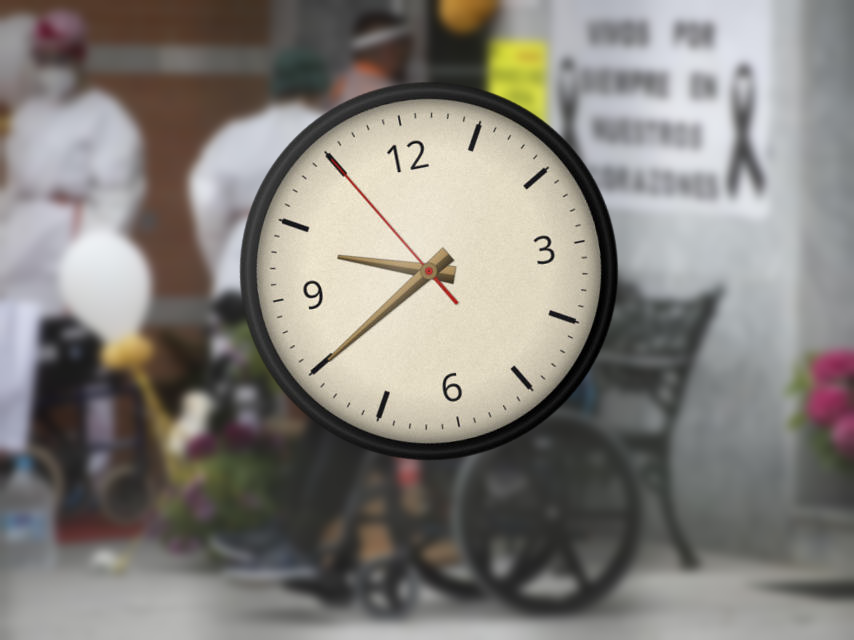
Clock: 9,39,55
